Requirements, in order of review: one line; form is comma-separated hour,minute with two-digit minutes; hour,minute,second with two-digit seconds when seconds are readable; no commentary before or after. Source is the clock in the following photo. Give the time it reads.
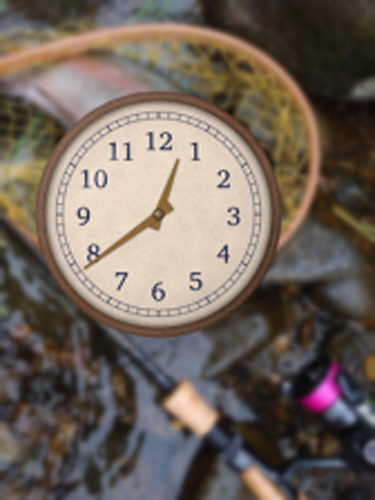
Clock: 12,39
